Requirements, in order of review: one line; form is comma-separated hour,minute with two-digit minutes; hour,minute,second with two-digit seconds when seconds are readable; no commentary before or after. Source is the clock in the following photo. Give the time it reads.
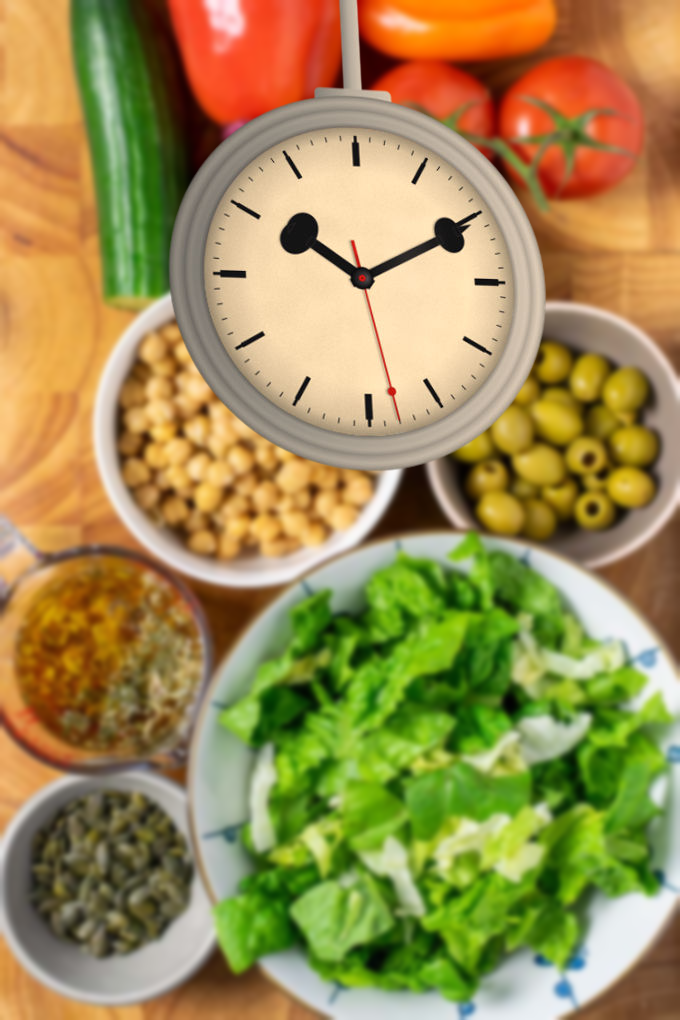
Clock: 10,10,28
